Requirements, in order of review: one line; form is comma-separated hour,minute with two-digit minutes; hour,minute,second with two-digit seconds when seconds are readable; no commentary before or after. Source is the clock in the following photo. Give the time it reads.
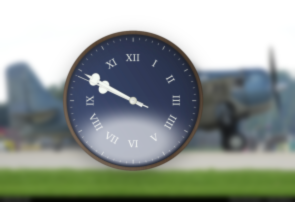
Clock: 9,49,49
